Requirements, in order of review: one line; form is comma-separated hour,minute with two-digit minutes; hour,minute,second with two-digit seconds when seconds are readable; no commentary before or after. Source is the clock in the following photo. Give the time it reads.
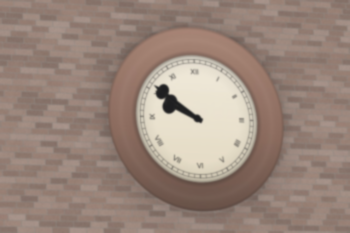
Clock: 9,51
